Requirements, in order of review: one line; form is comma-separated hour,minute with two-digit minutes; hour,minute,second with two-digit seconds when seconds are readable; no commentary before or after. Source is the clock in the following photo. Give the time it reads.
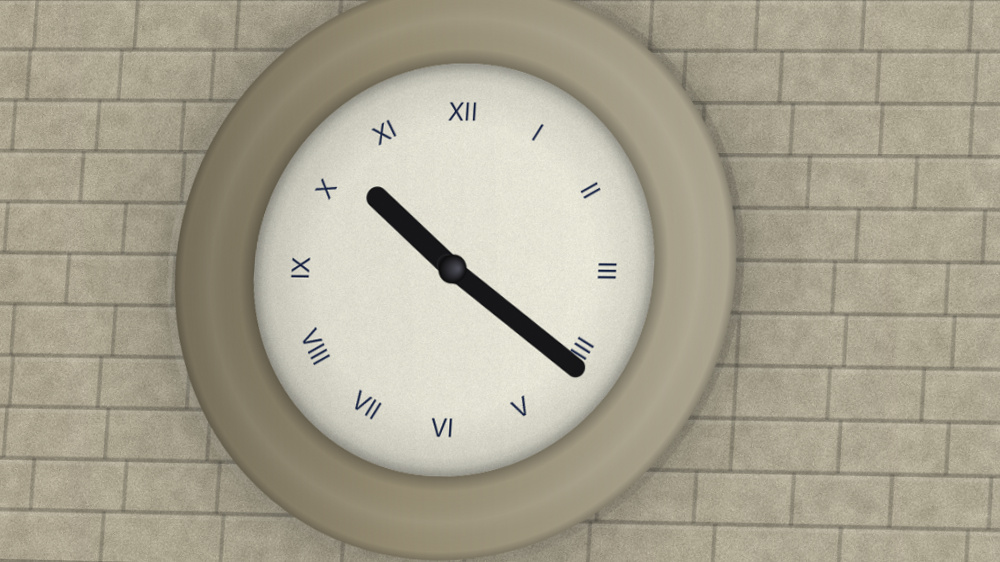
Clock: 10,21
